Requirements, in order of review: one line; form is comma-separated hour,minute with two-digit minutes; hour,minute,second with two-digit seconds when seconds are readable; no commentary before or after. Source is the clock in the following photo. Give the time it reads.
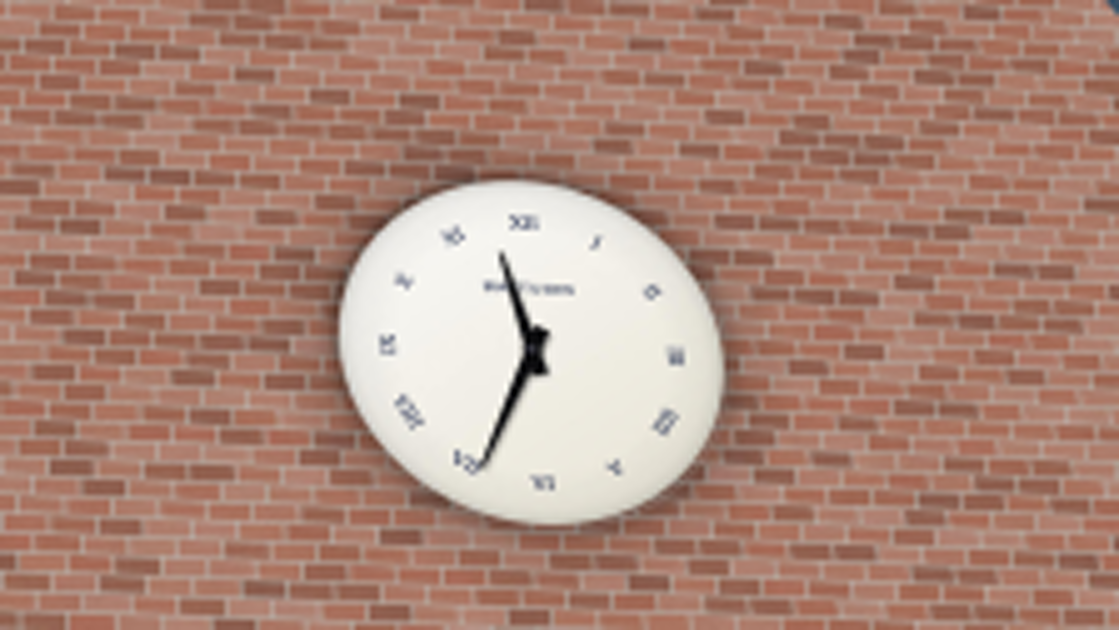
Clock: 11,34
